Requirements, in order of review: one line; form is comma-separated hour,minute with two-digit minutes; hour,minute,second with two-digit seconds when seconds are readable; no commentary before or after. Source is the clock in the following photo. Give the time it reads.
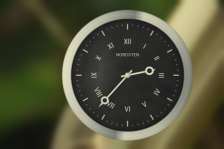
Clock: 2,37
